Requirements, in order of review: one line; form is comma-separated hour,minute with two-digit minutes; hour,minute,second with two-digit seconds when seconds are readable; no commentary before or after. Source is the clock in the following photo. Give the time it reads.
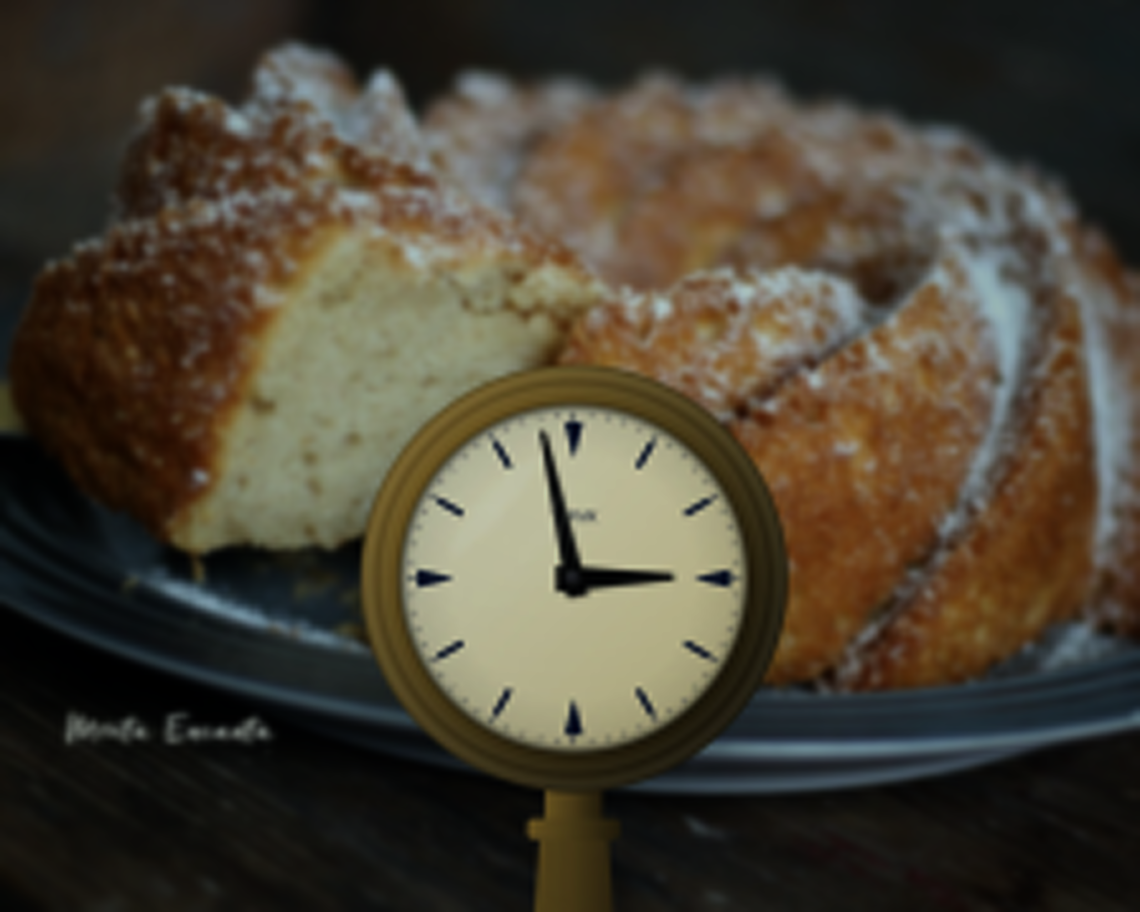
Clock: 2,58
